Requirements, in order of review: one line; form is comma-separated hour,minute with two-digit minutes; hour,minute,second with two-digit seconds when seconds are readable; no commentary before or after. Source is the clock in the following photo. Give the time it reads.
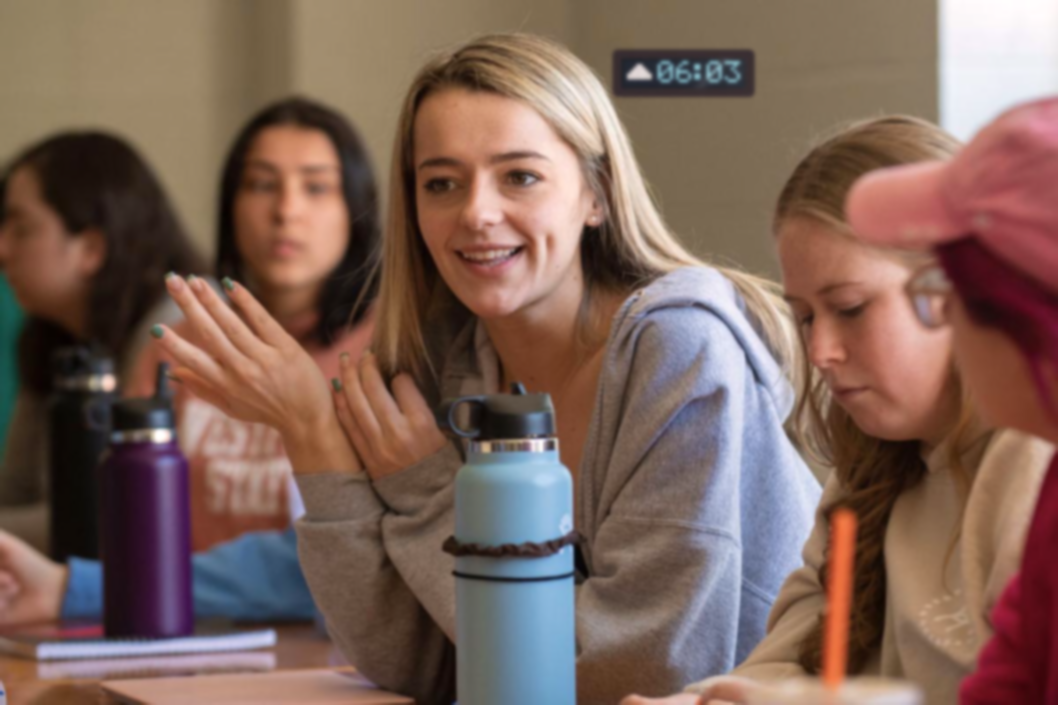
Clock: 6,03
